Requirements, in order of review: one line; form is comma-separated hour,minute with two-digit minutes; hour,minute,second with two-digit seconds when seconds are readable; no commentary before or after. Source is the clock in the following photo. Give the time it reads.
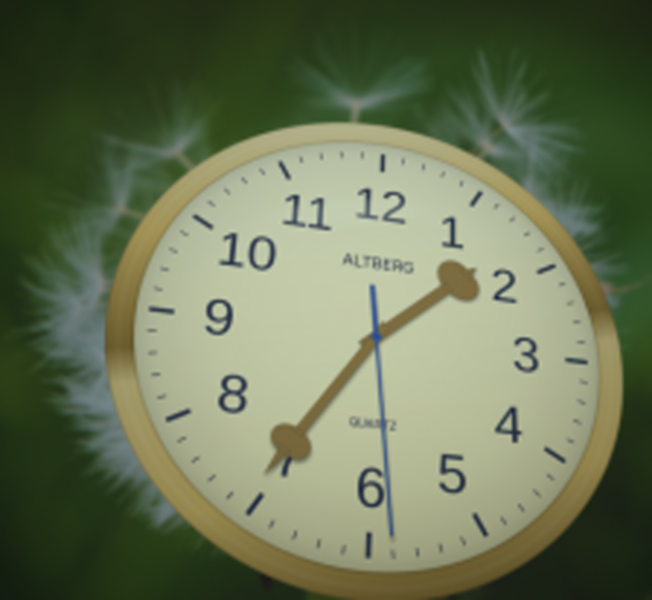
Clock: 1,35,29
